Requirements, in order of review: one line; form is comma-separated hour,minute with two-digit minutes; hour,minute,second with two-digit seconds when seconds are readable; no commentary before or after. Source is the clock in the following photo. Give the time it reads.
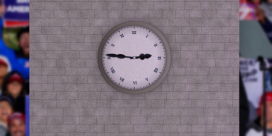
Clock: 2,46
